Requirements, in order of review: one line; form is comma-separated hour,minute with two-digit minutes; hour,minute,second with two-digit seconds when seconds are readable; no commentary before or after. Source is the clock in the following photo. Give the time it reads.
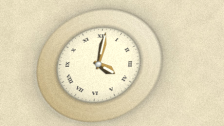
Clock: 4,01
